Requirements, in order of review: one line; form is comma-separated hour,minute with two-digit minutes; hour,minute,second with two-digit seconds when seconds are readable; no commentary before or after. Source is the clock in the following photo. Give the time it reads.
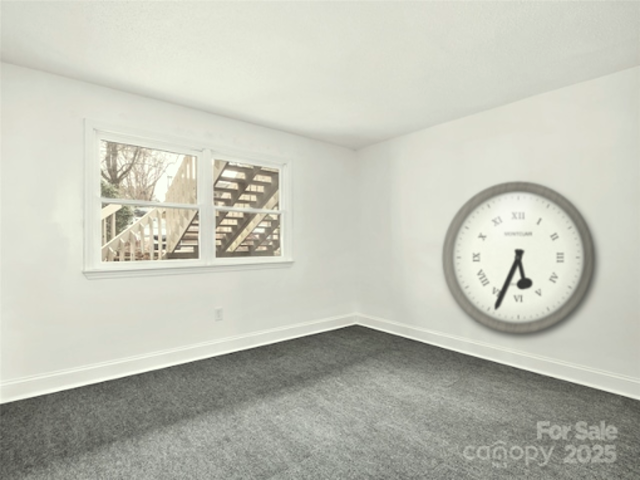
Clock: 5,34
